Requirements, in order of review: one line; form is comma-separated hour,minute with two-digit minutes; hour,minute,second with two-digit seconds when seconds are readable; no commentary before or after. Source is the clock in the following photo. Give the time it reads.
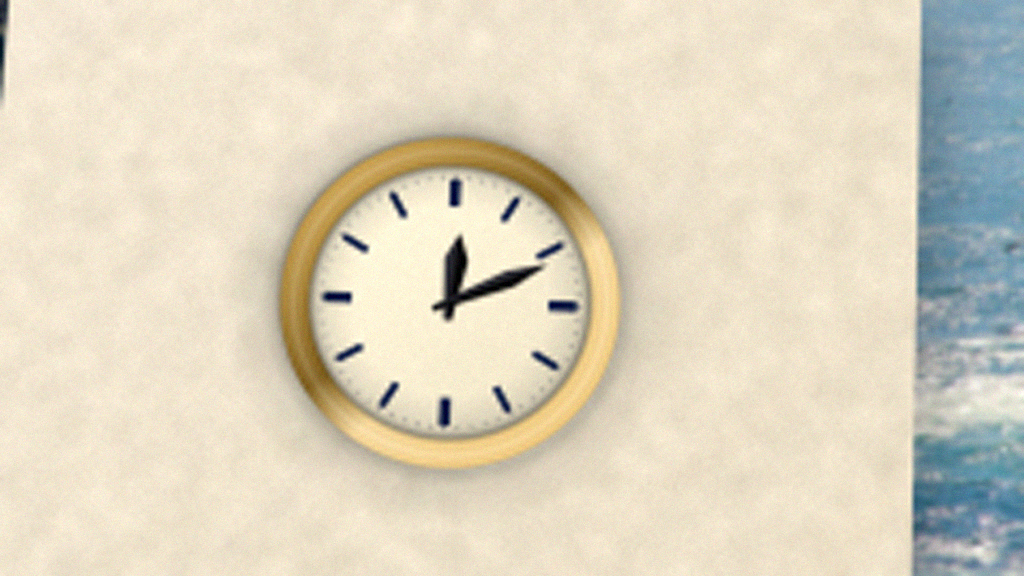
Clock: 12,11
